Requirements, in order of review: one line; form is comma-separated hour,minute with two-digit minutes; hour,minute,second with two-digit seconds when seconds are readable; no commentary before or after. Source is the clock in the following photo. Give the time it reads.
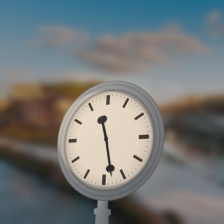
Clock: 11,28
